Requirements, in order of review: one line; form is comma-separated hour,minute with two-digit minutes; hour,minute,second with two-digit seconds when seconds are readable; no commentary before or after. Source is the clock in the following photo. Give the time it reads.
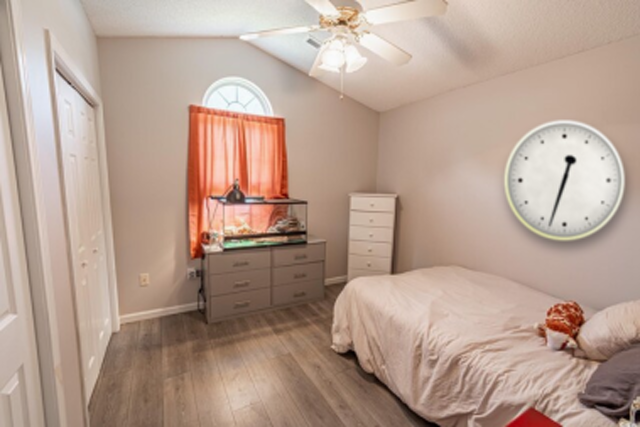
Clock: 12,33
